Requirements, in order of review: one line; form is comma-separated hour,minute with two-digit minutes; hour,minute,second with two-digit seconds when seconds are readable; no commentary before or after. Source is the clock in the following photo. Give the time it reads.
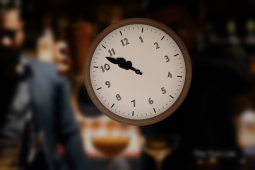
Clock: 10,53
